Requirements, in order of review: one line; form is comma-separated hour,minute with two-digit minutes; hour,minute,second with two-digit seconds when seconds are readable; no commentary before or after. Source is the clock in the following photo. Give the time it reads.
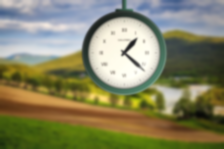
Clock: 1,22
